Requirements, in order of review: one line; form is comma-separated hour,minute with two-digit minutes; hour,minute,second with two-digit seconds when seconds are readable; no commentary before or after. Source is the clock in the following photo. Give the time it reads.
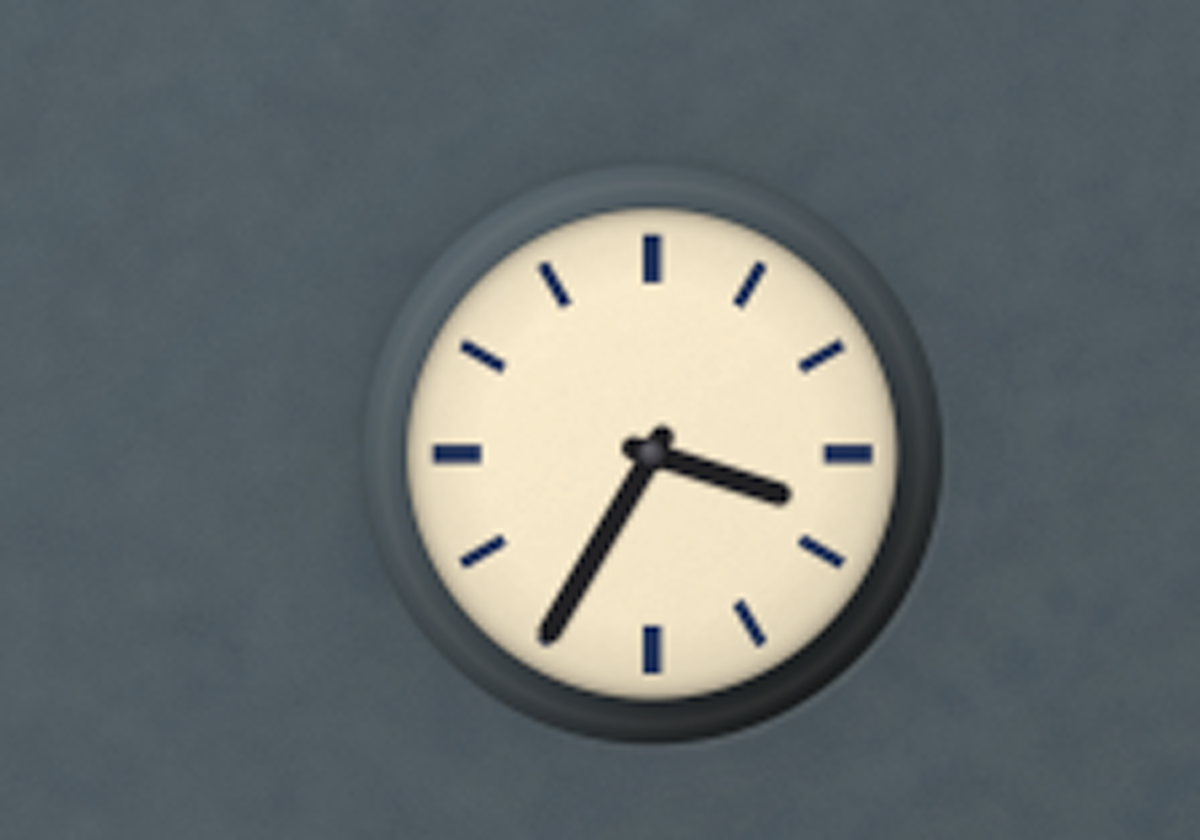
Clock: 3,35
